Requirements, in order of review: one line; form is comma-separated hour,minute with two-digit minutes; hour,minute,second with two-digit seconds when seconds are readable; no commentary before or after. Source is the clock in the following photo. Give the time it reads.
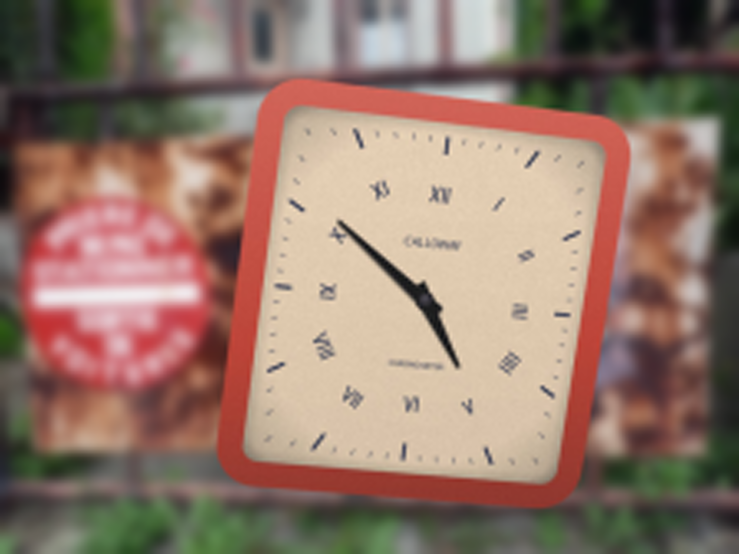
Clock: 4,51
